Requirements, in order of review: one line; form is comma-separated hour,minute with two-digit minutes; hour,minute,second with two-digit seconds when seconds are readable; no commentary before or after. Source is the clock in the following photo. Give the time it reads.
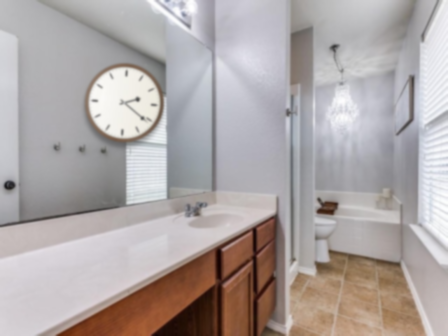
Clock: 2,21
